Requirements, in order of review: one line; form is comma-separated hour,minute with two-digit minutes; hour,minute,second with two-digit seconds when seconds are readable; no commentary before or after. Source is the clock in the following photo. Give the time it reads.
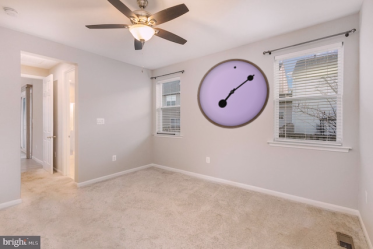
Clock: 7,08
